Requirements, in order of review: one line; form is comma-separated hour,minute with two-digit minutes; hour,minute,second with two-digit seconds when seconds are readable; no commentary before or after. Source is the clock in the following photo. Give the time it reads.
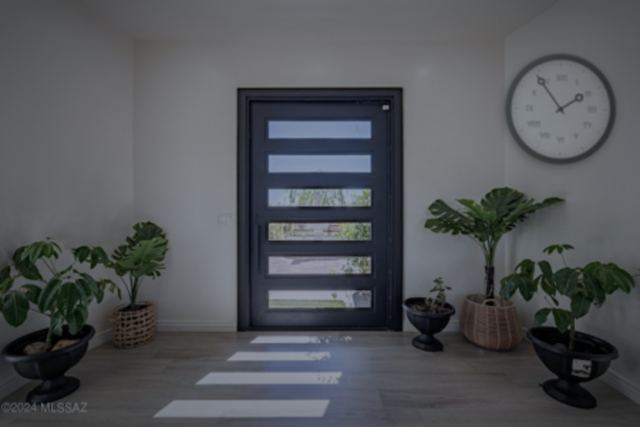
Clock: 1,54
